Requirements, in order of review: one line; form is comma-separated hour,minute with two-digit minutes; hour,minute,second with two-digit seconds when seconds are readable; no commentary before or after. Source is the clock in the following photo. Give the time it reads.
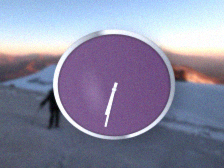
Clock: 6,32
